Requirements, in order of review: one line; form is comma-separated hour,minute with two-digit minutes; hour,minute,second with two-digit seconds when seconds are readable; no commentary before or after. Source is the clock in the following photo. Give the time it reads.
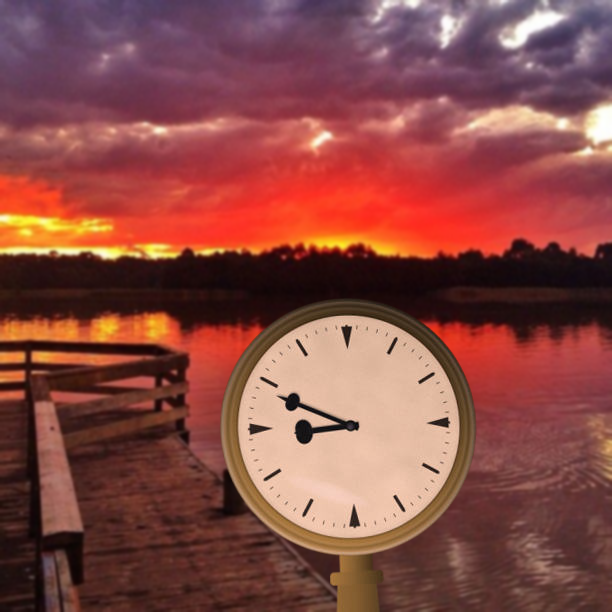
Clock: 8,49
